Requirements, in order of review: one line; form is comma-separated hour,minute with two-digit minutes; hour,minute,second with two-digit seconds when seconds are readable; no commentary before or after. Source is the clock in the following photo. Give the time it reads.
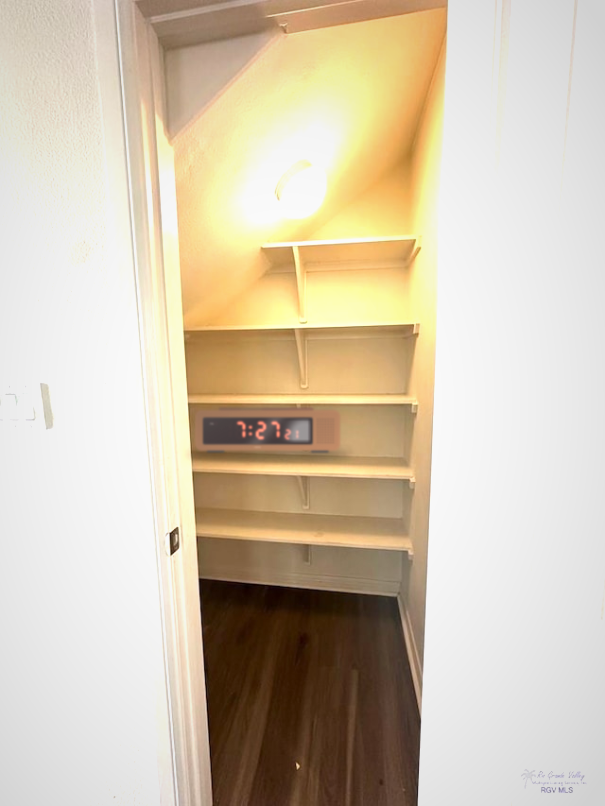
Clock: 7,27
